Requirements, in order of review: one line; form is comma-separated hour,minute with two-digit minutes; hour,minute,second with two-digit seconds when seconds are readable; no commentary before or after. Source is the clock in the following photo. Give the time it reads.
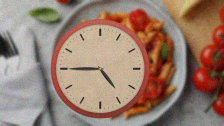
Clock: 4,45
